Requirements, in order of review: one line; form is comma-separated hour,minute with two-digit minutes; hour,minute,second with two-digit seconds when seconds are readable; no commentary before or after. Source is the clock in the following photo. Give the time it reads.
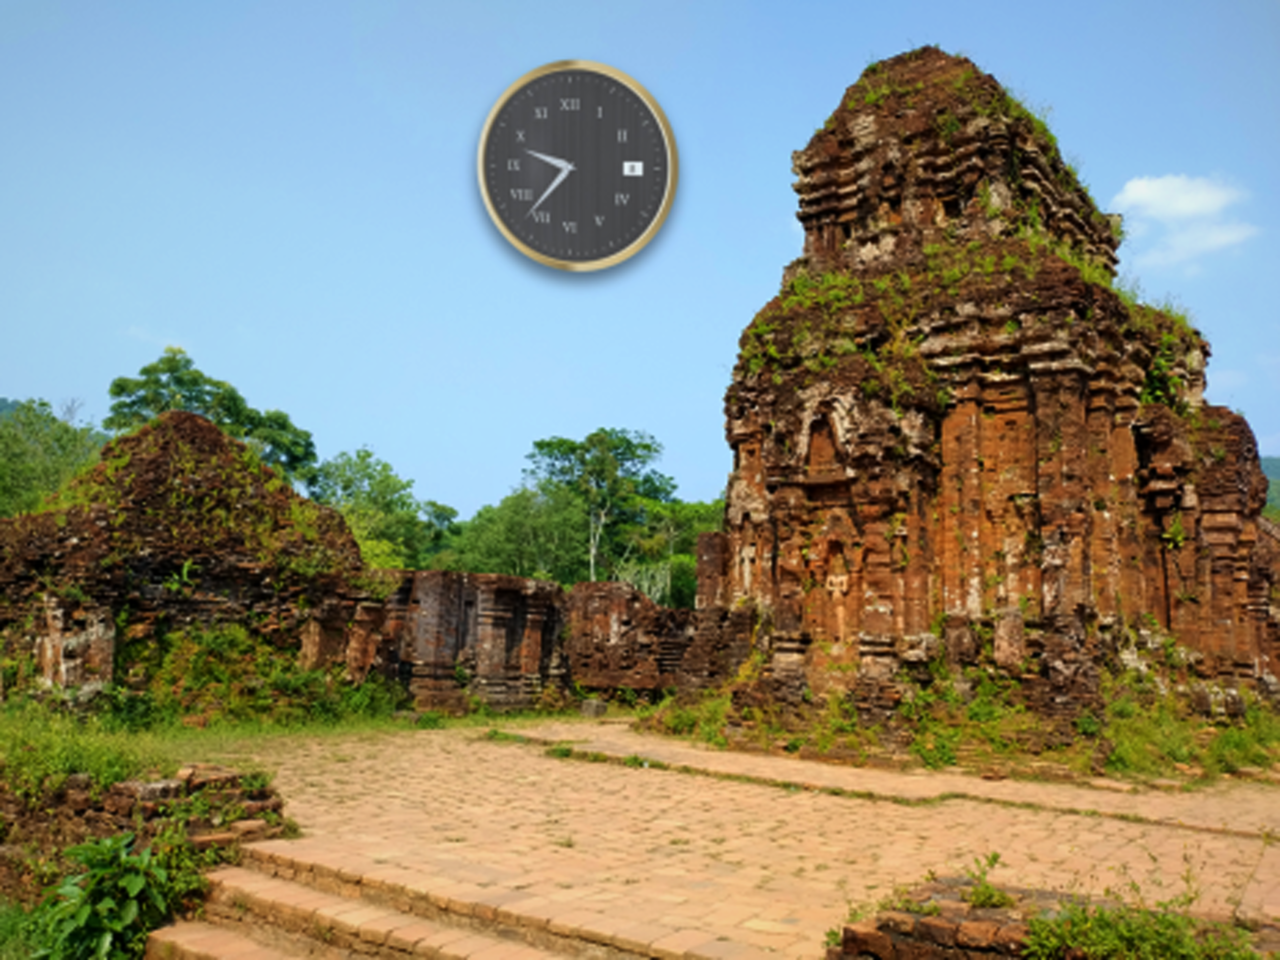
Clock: 9,37
